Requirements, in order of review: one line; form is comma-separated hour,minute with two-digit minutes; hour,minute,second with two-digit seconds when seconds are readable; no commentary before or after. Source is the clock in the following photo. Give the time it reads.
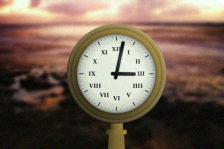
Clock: 3,02
